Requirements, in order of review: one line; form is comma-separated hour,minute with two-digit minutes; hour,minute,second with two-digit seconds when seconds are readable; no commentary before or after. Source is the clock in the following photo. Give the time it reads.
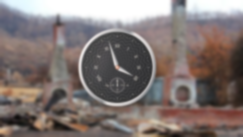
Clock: 3,57
